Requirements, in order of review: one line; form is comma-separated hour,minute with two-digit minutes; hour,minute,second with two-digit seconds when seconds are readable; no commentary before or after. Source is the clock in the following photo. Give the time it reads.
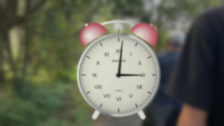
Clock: 3,01
